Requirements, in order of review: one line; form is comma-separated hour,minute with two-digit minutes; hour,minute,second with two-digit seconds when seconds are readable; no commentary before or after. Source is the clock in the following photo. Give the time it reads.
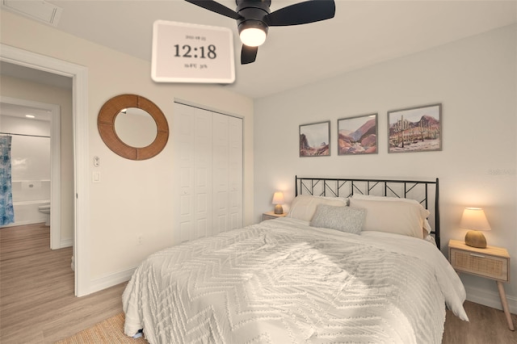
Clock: 12,18
